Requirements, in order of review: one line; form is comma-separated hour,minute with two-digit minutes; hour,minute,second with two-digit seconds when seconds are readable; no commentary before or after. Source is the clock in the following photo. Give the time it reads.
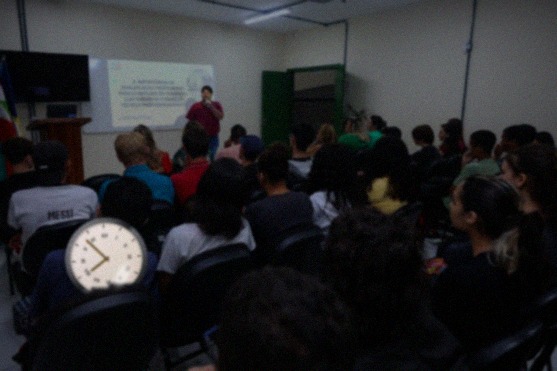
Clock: 7,53
